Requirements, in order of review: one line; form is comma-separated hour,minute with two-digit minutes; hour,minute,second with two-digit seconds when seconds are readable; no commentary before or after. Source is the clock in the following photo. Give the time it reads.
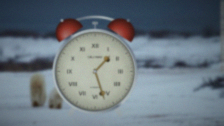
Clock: 1,27
